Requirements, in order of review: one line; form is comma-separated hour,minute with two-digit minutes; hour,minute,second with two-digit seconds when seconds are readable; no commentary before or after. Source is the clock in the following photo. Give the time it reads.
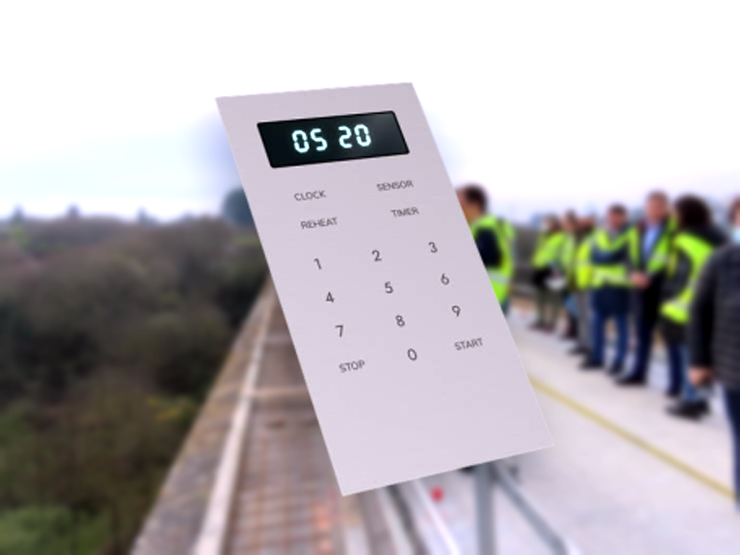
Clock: 5,20
